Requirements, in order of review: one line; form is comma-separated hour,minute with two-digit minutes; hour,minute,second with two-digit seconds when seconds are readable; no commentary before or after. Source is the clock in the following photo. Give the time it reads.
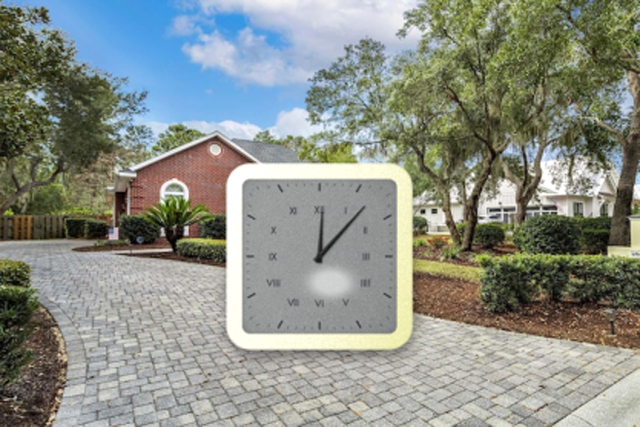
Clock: 12,07
